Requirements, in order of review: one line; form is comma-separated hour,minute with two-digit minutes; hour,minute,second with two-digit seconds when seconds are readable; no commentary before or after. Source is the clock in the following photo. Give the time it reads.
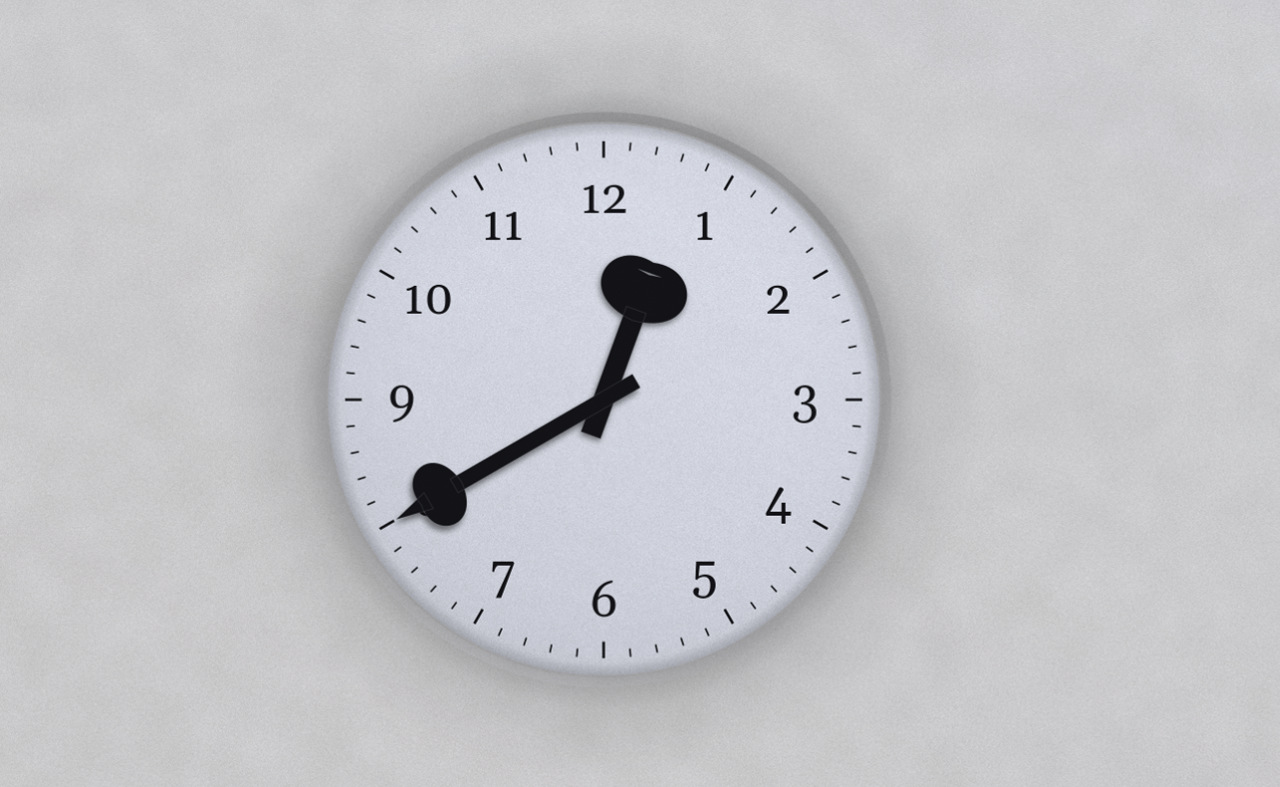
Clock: 12,40
